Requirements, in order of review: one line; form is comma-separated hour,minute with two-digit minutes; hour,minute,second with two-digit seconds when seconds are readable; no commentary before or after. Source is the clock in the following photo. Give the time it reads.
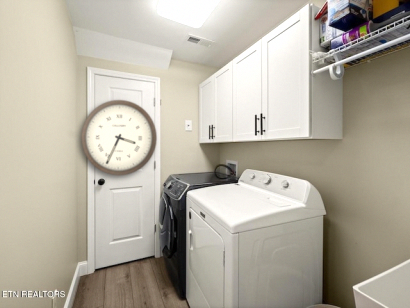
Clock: 3,34
